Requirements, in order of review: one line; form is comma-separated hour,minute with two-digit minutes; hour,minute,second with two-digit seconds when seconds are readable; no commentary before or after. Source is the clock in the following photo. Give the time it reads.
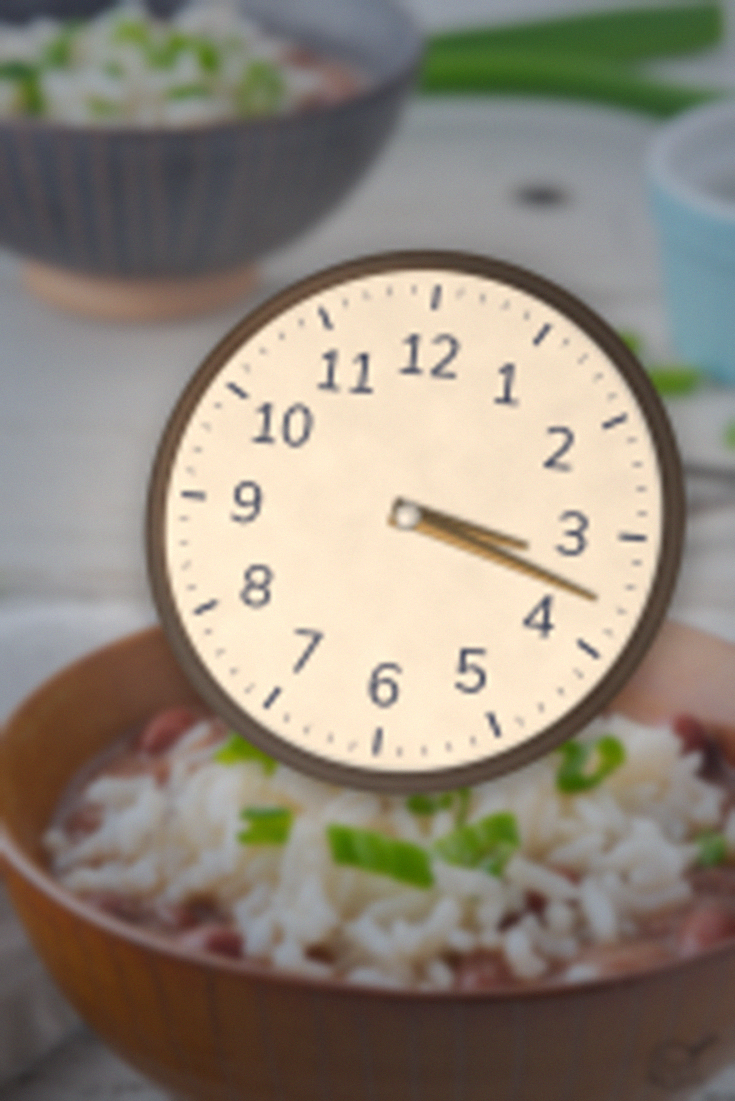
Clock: 3,18
